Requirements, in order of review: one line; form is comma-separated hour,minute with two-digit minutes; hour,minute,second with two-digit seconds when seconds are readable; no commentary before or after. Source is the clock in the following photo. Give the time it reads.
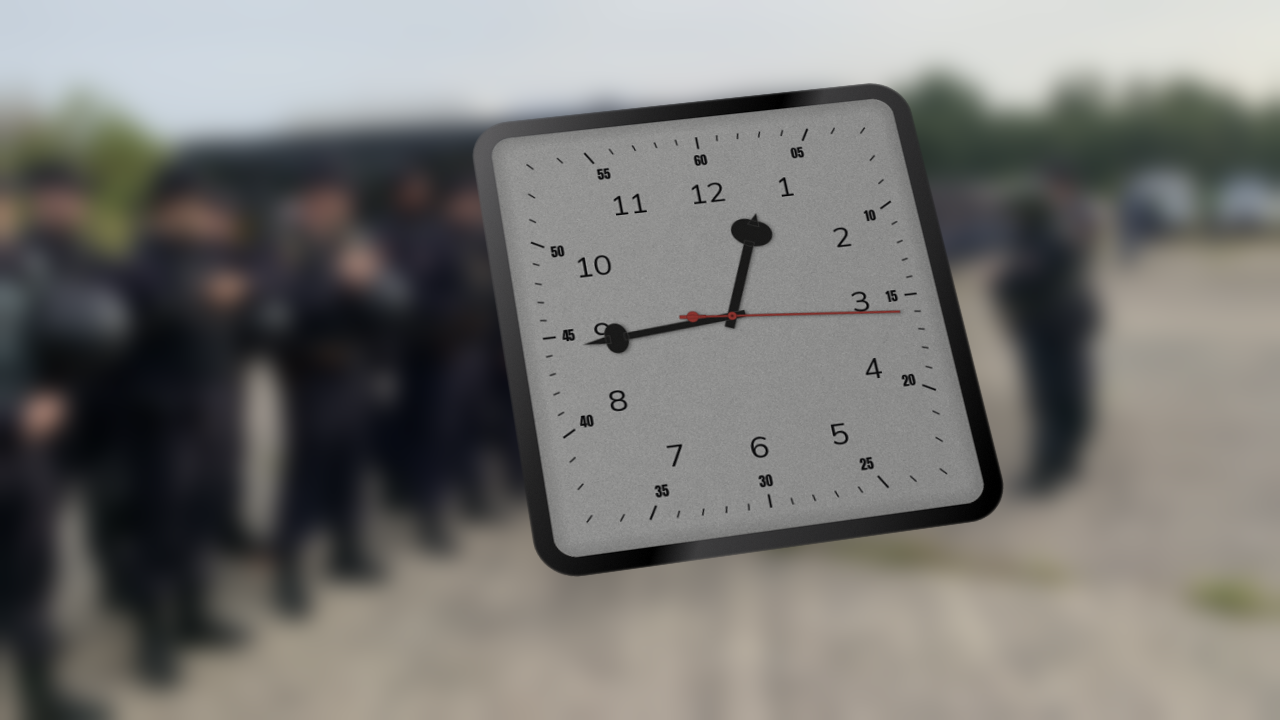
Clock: 12,44,16
